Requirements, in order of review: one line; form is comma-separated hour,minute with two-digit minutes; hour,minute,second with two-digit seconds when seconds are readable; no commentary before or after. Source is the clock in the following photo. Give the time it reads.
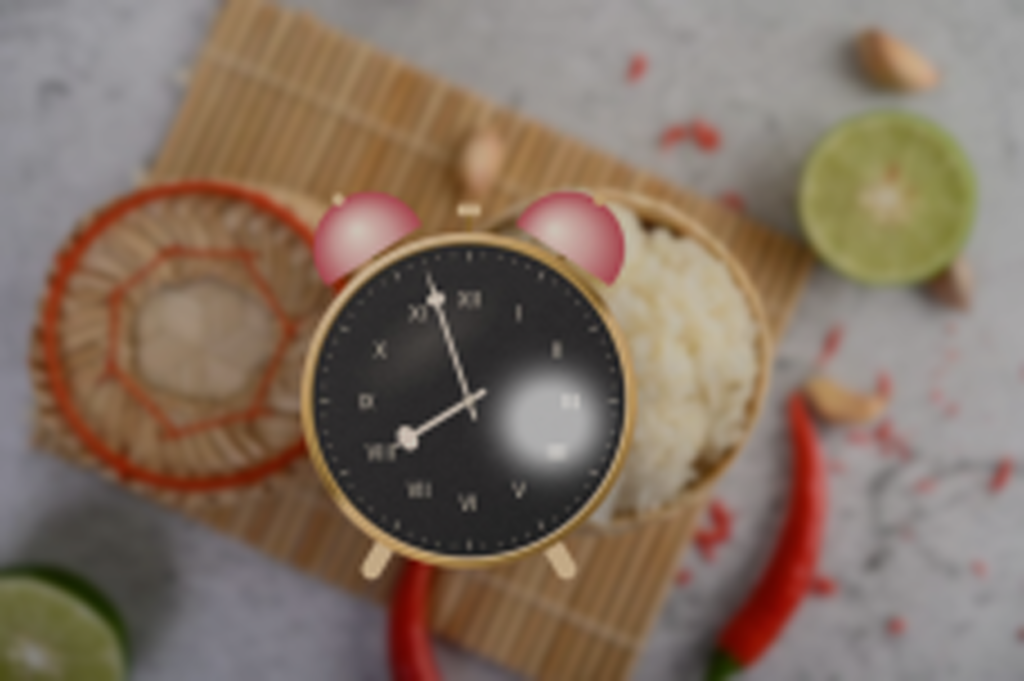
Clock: 7,57
